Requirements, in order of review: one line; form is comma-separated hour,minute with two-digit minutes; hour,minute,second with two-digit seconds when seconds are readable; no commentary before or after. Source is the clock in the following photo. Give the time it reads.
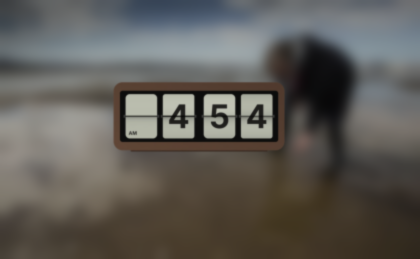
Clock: 4,54
